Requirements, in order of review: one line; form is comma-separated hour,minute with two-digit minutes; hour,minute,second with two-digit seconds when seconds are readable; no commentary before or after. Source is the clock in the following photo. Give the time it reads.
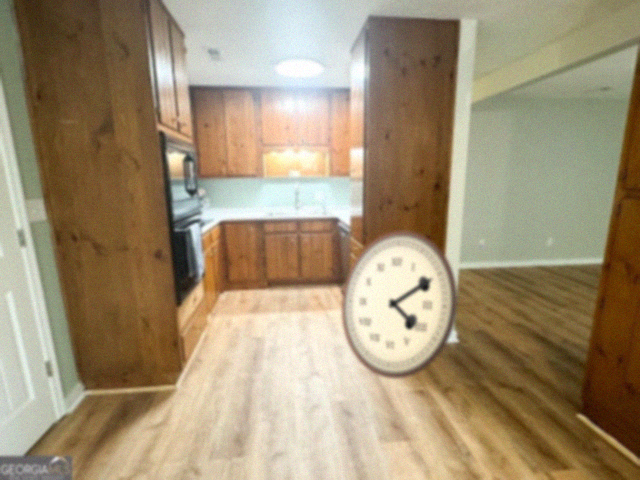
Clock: 4,10
